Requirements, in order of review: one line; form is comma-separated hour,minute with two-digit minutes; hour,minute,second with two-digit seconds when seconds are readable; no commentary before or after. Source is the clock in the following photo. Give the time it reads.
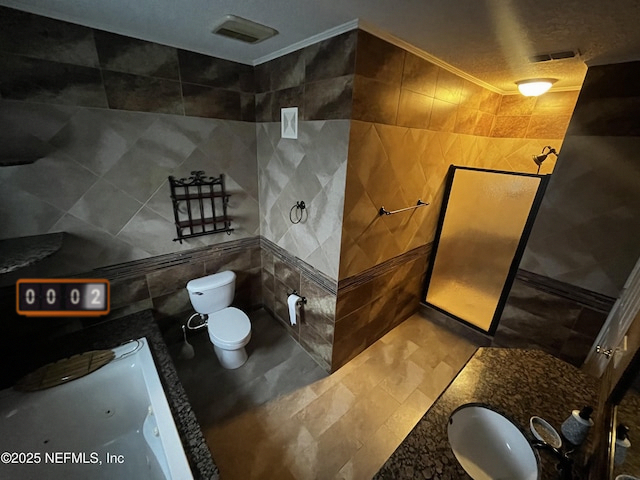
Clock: 0,02
